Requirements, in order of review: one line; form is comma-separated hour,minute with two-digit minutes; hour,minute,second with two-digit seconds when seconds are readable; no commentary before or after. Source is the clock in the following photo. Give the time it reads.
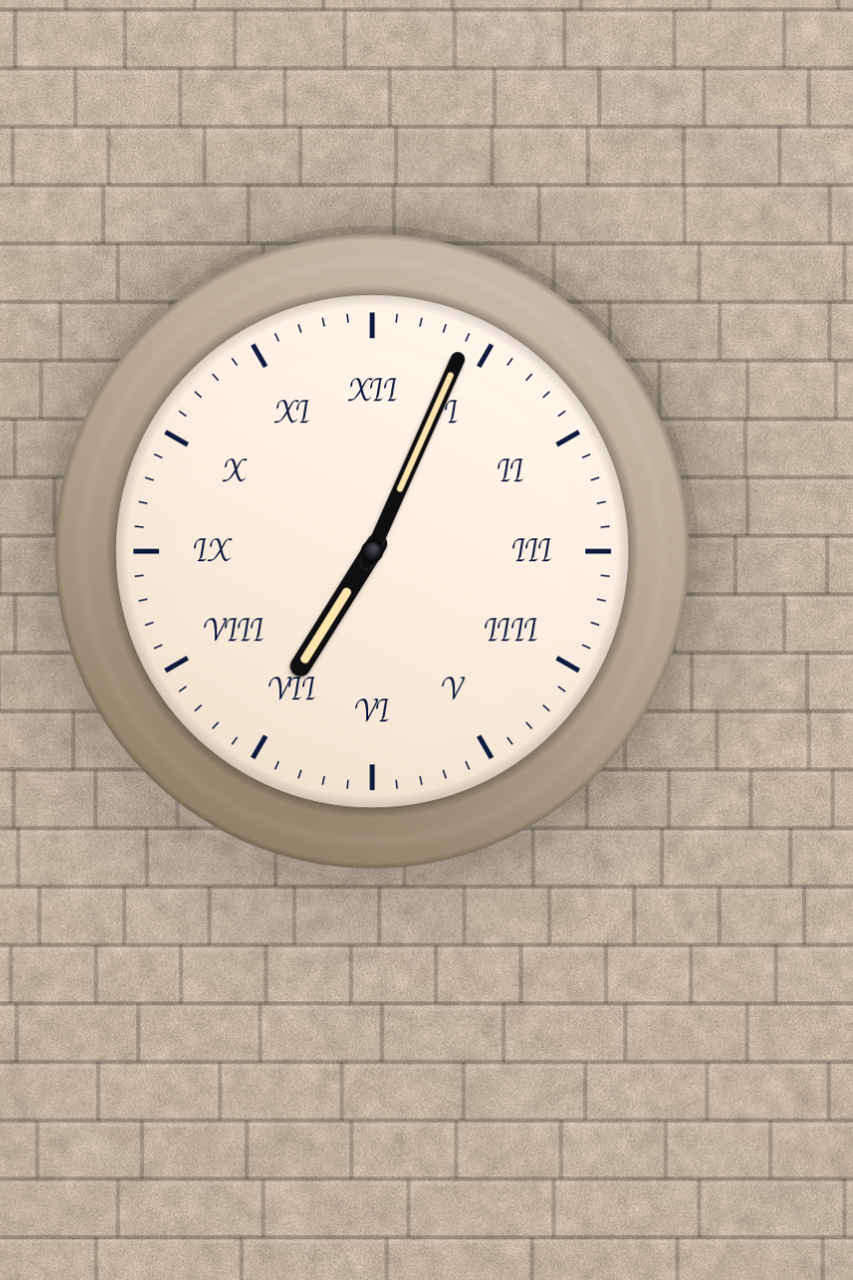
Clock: 7,04
